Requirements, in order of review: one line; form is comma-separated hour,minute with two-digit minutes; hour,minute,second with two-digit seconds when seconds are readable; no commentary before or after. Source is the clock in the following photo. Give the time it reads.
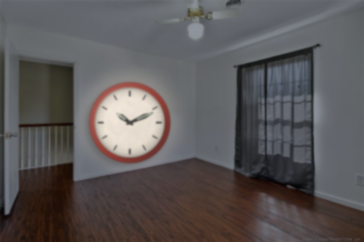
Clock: 10,11
